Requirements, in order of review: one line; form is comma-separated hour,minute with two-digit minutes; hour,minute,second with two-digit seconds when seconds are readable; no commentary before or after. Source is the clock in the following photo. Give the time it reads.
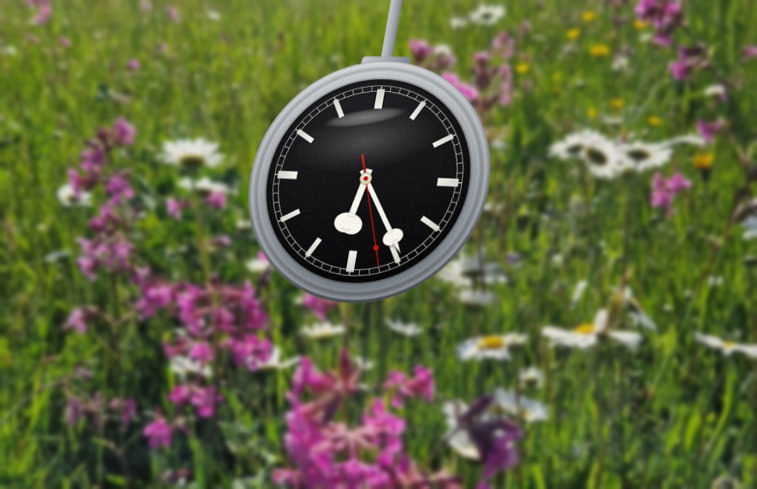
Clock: 6,24,27
